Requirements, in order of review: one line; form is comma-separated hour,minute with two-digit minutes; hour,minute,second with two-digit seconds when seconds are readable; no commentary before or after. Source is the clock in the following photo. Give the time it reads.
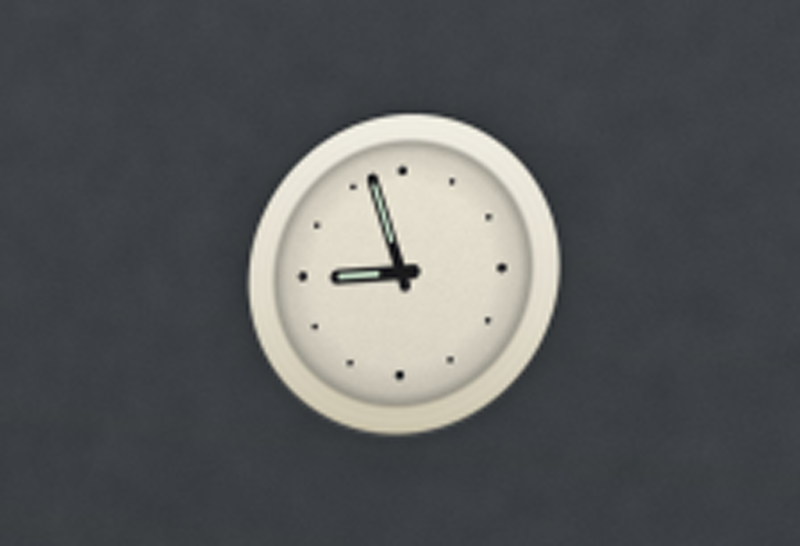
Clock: 8,57
